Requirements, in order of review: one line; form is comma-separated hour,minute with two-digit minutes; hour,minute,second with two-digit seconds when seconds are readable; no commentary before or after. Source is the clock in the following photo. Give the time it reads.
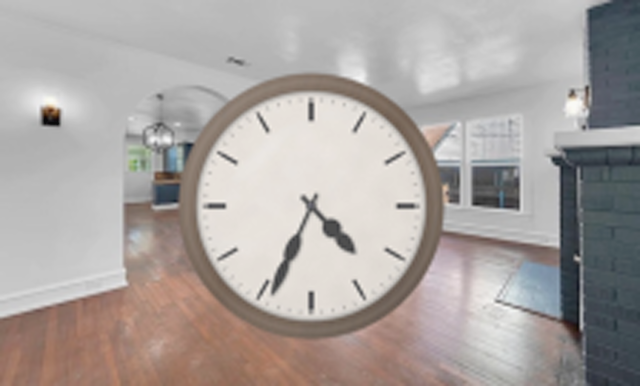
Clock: 4,34
